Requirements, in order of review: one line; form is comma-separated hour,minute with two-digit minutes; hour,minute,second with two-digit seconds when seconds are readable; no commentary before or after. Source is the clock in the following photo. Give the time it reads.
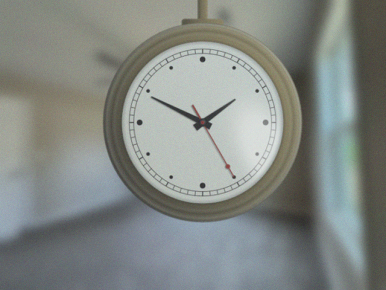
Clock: 1,49,25
